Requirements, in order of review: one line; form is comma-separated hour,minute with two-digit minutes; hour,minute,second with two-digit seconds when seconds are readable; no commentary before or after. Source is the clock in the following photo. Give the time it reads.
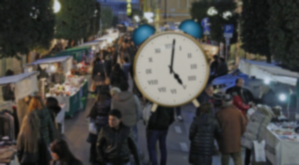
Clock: 5,02
